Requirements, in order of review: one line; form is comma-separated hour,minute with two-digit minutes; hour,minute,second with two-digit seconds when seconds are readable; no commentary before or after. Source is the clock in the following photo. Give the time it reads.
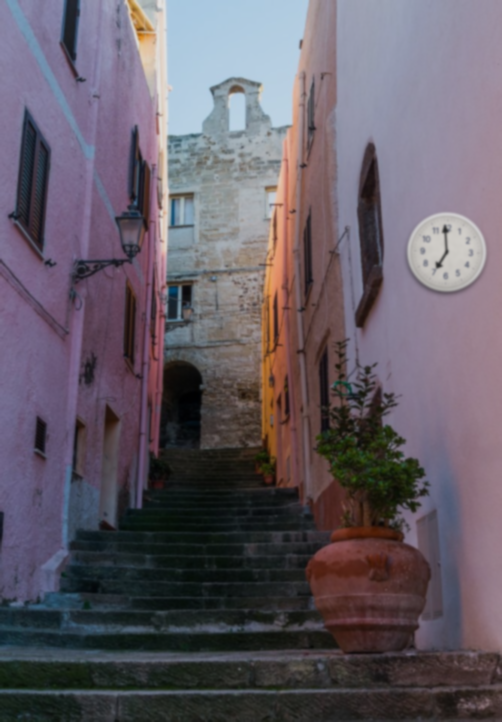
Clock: 6,59
